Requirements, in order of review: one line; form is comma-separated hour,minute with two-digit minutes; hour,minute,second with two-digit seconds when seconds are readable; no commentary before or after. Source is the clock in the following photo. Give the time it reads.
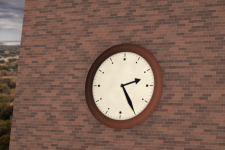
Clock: 2,25
